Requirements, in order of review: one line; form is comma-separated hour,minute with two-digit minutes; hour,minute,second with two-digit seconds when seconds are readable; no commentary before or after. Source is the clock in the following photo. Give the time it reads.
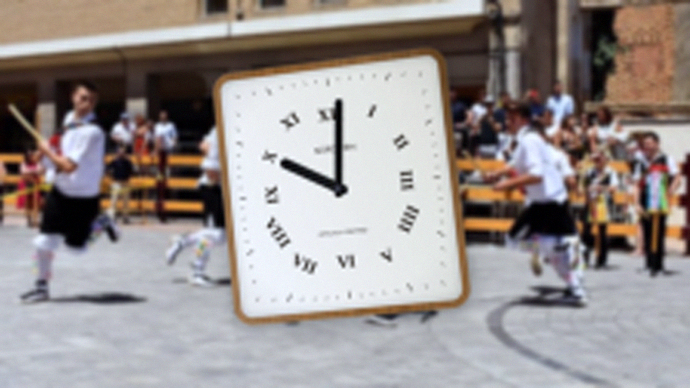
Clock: 10,01
